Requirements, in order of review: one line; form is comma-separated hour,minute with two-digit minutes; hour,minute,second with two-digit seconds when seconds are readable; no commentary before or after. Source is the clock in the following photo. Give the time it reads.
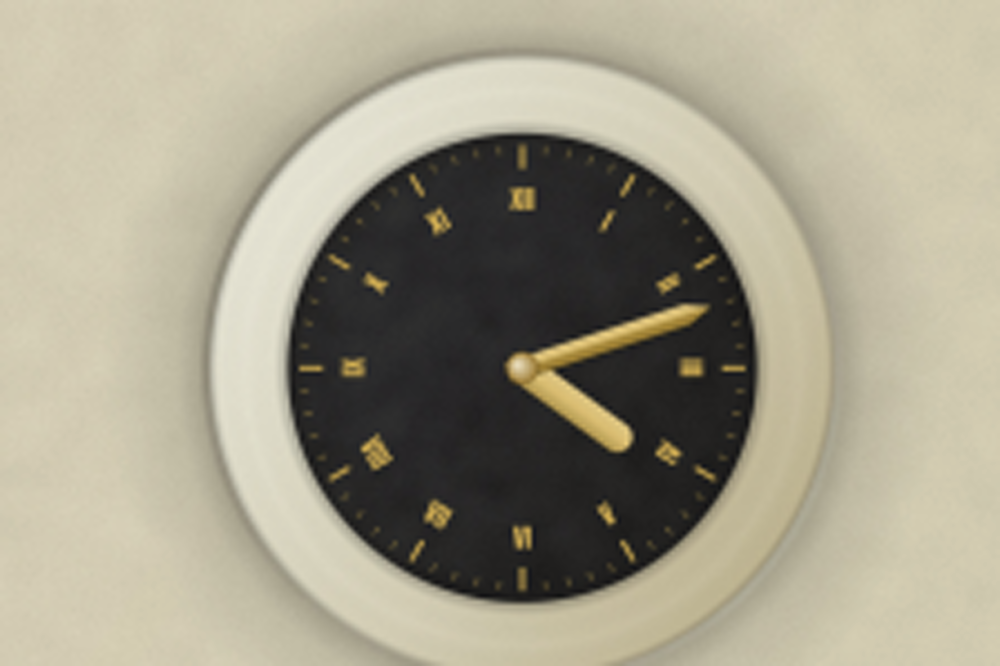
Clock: 4,12
